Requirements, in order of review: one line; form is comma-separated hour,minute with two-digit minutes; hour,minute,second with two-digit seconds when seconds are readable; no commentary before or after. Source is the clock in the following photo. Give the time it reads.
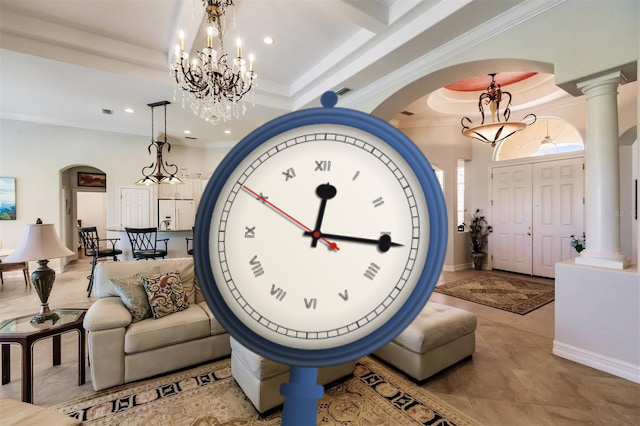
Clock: 12,15,50
